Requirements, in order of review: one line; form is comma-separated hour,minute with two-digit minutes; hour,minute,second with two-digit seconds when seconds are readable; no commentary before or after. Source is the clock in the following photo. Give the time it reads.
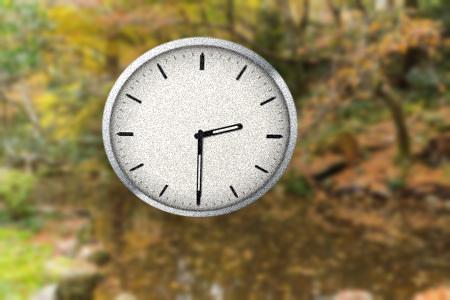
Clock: 2,30
